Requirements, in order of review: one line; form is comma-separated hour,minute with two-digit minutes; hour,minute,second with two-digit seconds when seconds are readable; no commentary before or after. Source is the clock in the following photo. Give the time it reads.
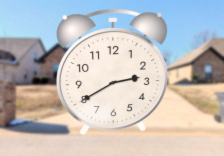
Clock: 2,40
